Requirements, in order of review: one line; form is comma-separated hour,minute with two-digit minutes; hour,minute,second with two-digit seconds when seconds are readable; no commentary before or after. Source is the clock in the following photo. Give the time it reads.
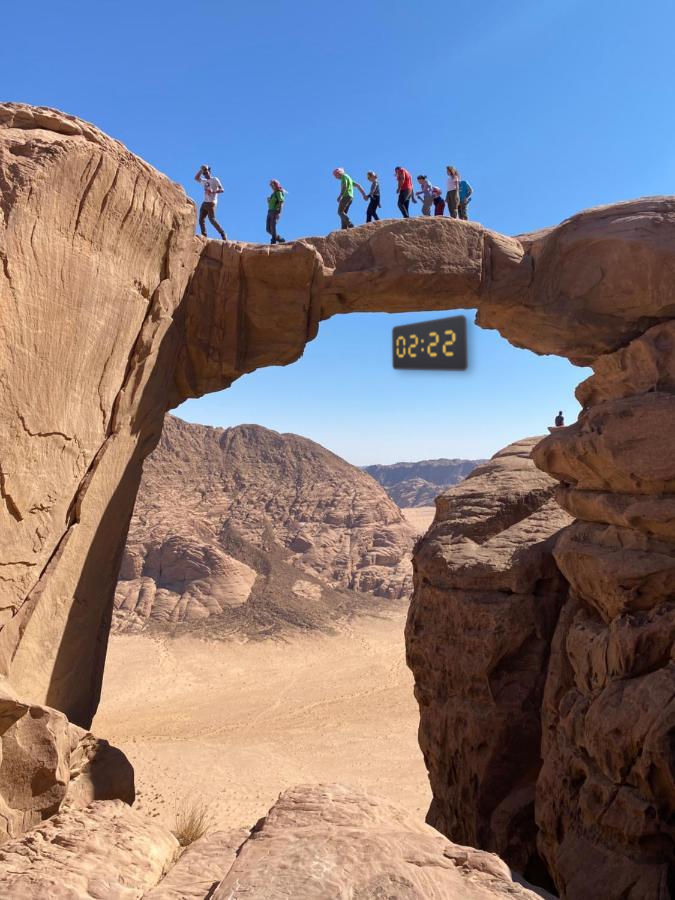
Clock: 2,22
